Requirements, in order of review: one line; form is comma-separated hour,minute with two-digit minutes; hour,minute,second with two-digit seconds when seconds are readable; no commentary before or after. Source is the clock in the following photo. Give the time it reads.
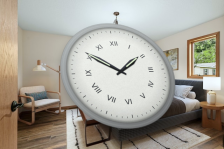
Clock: 1,51
